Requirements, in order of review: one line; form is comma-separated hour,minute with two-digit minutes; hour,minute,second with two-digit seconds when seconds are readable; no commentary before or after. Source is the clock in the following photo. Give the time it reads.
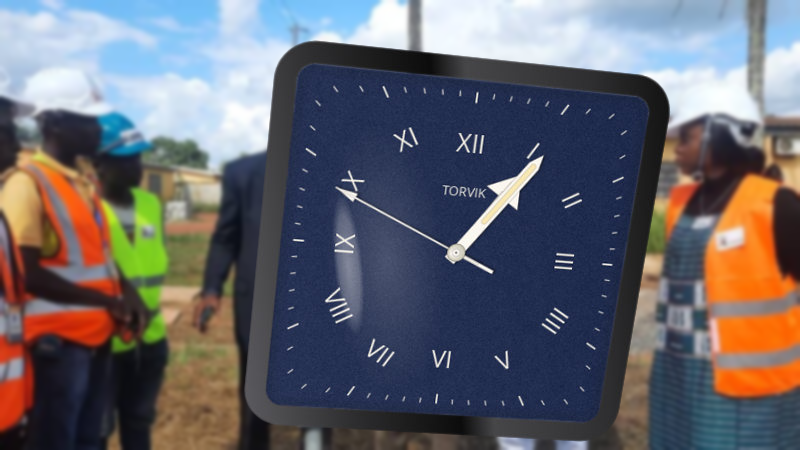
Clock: 1,05,49
